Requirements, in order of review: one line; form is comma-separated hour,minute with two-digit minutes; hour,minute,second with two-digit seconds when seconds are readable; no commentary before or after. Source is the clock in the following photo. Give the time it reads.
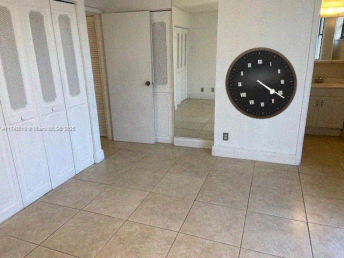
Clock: 4,21
